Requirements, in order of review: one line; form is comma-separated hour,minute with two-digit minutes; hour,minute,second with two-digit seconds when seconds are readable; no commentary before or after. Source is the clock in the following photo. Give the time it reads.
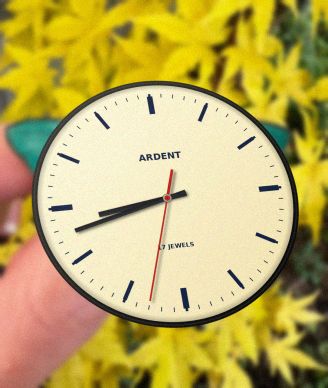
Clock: 8,42,33
